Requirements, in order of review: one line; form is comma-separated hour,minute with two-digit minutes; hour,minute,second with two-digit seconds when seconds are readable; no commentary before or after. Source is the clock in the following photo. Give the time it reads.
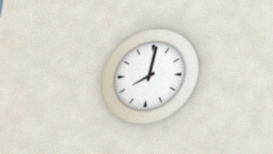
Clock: 8,01
